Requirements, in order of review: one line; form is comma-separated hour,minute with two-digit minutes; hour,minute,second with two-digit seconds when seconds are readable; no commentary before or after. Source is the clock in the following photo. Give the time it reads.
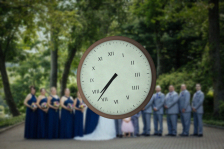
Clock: 7,37
